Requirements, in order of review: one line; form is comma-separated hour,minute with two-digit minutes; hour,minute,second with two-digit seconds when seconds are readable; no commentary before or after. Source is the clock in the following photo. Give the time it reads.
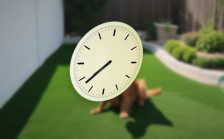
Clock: 7,38
